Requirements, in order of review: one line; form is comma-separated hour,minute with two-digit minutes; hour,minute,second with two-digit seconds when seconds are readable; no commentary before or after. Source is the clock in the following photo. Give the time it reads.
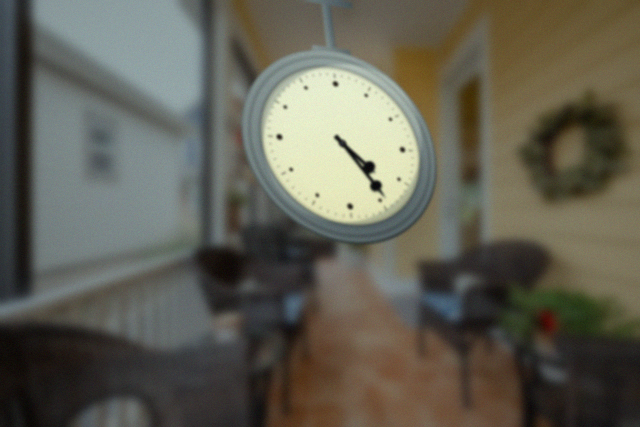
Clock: 4,24
